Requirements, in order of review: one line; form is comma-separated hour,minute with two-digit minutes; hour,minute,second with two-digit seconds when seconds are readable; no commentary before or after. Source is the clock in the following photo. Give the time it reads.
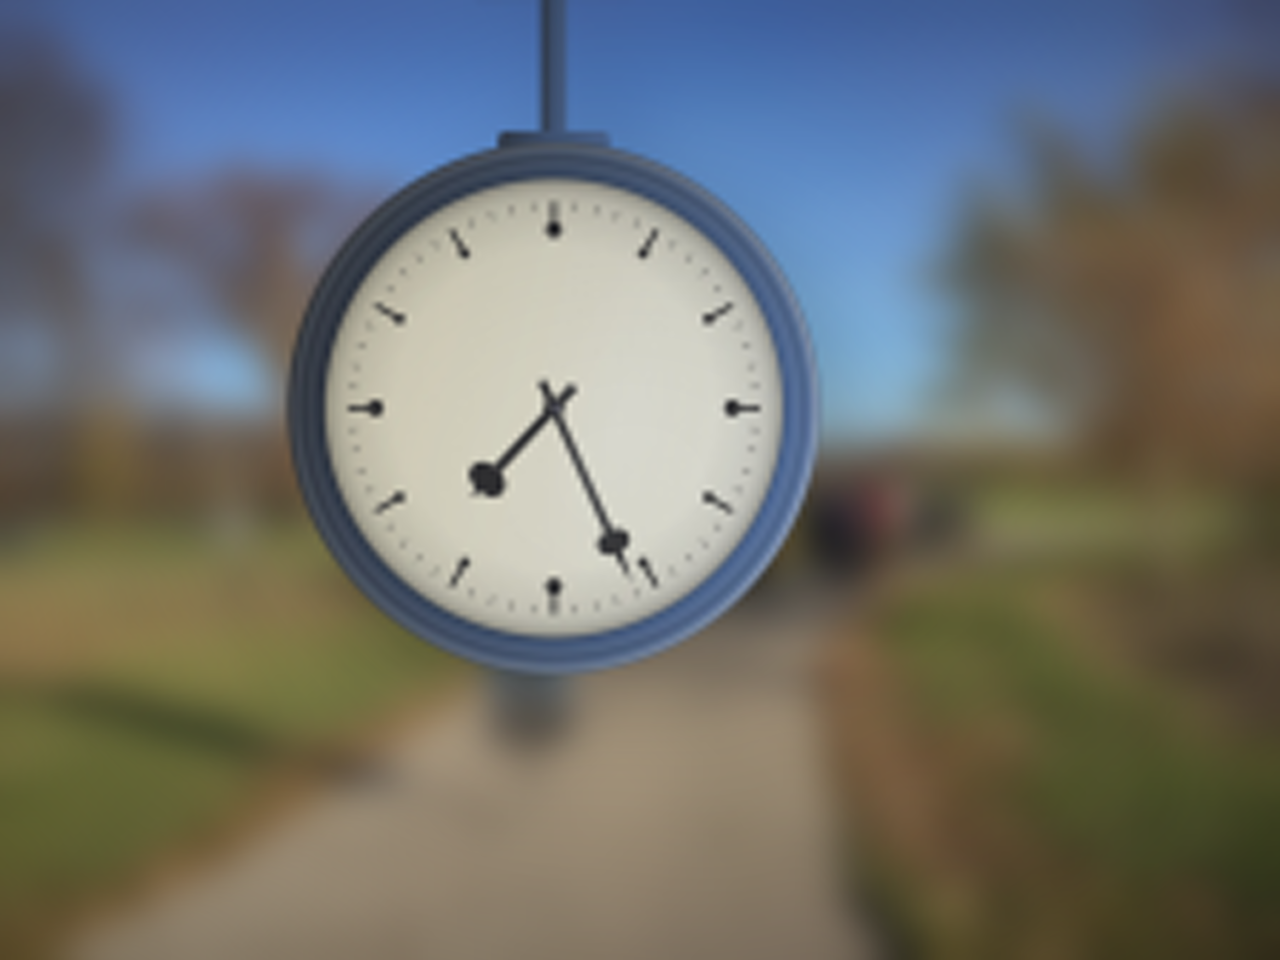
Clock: 7,26
